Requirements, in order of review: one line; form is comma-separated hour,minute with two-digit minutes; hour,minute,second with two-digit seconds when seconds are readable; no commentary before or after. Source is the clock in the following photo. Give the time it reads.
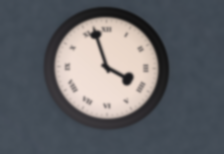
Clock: 3,57
